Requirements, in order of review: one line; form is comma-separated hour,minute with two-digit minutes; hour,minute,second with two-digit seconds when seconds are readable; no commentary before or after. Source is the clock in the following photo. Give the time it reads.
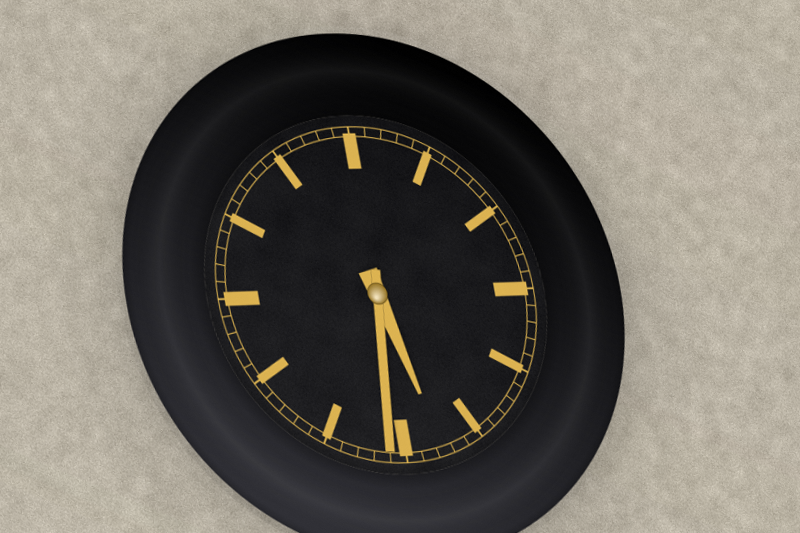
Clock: 5,31
